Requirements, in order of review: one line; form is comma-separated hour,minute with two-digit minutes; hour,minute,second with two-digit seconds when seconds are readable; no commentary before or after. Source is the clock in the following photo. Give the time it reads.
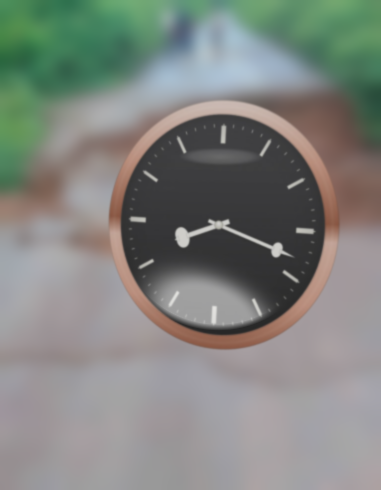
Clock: 8,18
